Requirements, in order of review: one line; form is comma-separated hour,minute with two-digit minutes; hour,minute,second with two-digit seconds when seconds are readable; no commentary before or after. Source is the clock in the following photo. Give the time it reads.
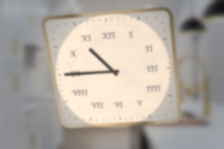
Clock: 10,45
